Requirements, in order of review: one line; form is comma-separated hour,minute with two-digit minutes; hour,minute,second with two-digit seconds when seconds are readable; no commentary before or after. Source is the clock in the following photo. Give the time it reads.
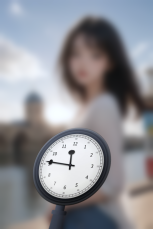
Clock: 11,46
